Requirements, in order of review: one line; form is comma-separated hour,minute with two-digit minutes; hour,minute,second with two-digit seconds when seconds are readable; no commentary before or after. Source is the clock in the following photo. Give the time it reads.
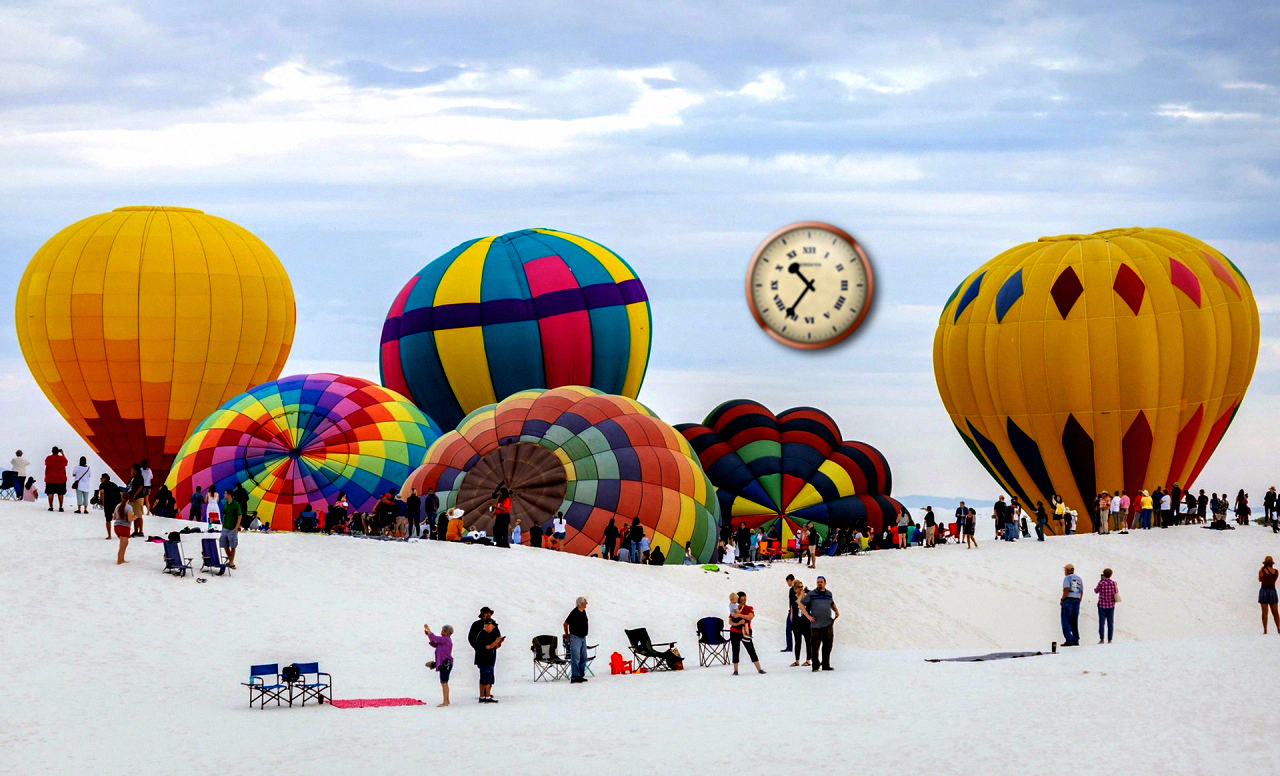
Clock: 10,36
